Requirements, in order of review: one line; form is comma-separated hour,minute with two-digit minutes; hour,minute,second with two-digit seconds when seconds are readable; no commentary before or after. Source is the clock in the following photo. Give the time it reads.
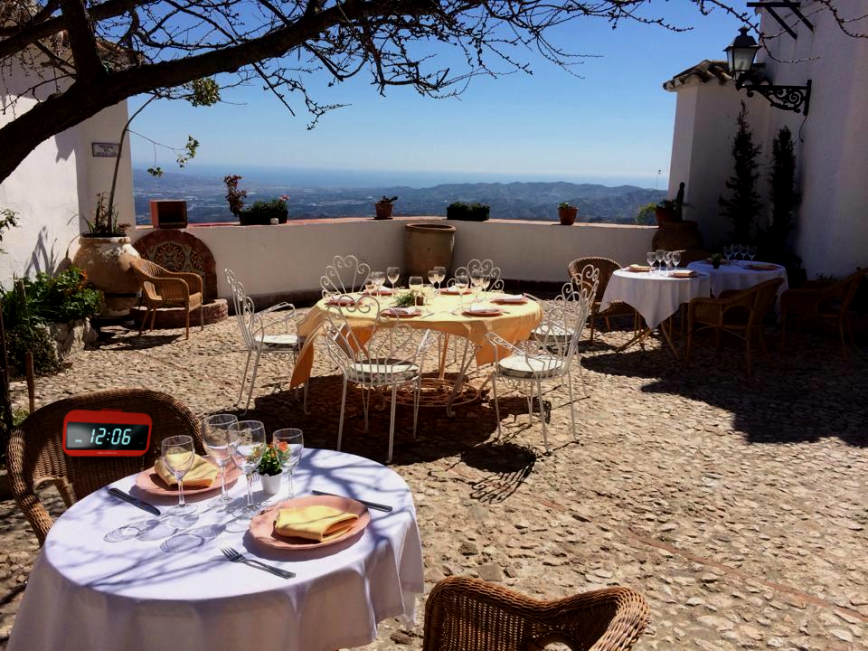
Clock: 12,06
